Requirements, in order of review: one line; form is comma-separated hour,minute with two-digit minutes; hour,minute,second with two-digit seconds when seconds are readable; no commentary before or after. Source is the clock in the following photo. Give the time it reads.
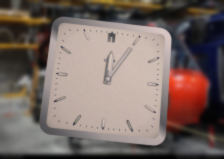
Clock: 12,05
